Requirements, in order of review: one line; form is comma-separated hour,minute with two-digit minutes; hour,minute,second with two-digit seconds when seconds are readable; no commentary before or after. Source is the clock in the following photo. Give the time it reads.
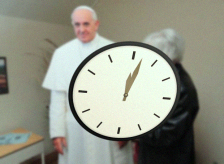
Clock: 12,02
